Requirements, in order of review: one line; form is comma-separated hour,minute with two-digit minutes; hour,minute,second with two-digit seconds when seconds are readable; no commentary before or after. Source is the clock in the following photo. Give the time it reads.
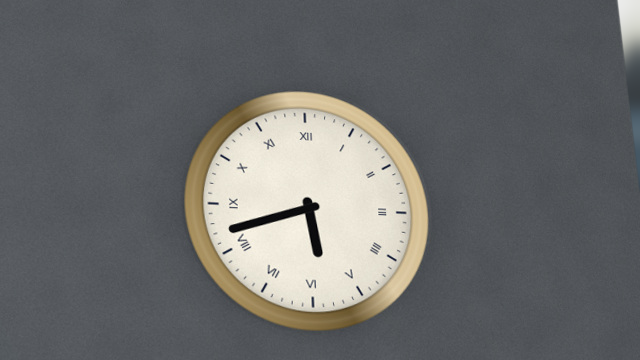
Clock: 5,42
